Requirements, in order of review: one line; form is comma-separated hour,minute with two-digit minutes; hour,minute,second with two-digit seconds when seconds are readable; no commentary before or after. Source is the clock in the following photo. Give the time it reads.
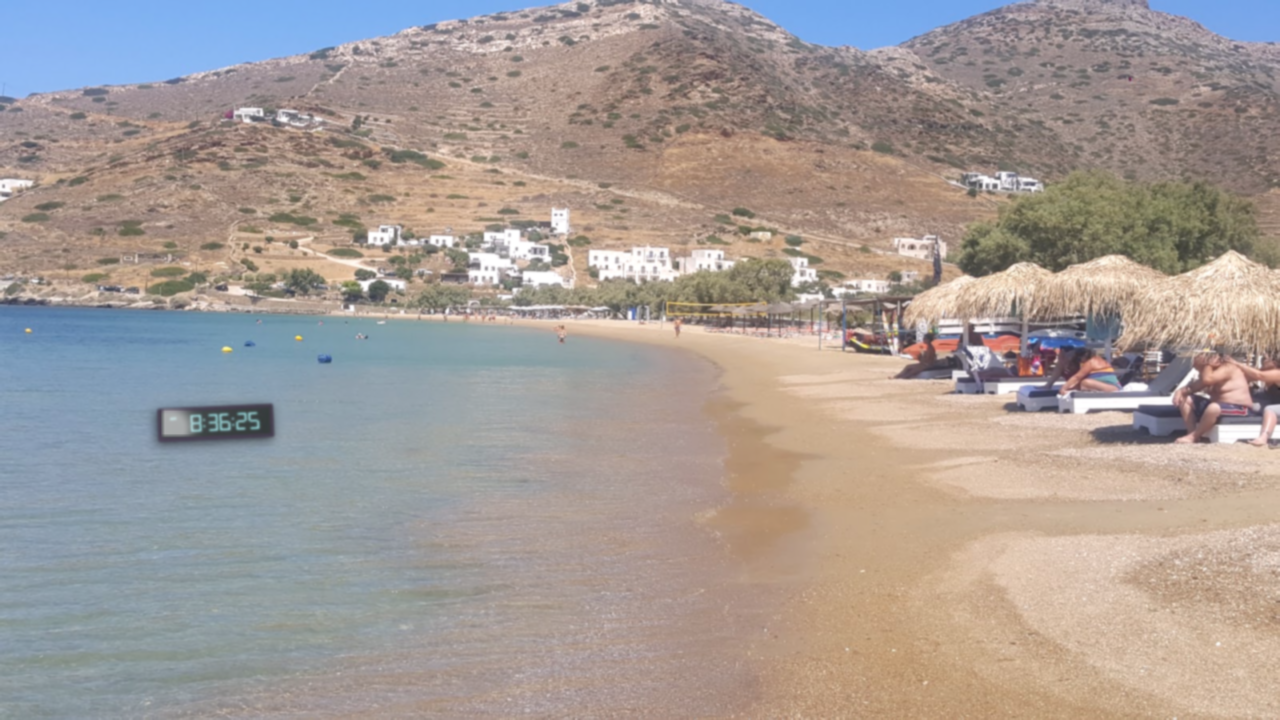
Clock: 8,36,25
